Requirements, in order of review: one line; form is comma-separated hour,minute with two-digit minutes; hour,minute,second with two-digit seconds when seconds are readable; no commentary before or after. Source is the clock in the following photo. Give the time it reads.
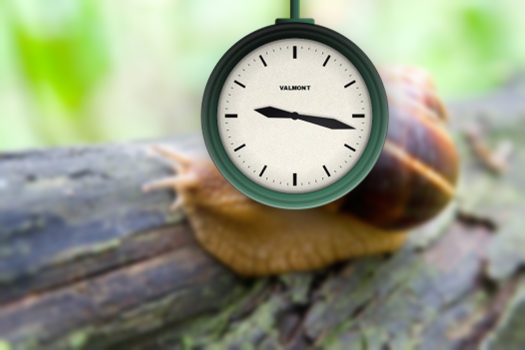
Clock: 9,17
